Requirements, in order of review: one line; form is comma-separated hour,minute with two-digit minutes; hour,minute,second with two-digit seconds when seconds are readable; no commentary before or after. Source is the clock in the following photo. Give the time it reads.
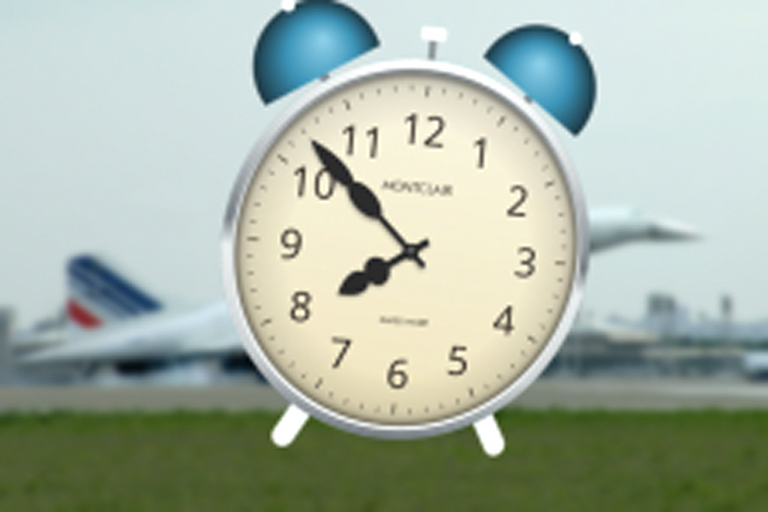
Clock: 7,52
